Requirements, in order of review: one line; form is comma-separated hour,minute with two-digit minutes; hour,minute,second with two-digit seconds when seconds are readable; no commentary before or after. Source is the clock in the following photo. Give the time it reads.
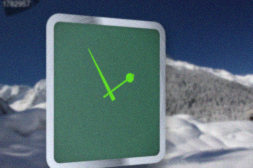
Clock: 1,55
